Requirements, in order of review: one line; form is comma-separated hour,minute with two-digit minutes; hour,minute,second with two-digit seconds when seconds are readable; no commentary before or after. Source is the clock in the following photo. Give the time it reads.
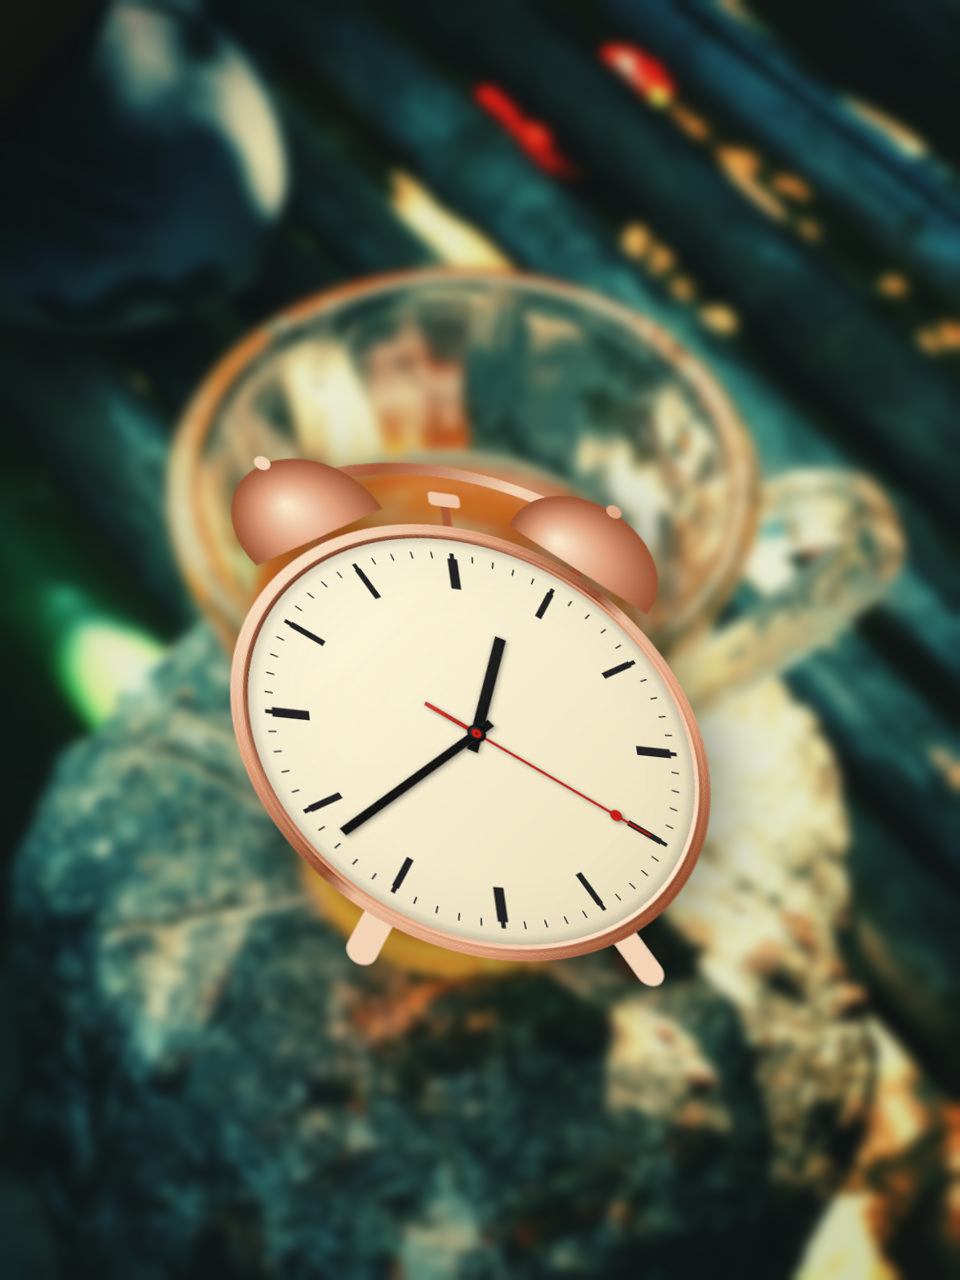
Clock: 12,38,20
